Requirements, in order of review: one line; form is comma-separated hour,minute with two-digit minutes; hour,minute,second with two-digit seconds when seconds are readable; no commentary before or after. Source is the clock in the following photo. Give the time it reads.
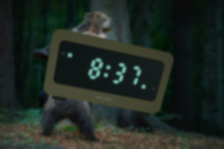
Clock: 8,37
